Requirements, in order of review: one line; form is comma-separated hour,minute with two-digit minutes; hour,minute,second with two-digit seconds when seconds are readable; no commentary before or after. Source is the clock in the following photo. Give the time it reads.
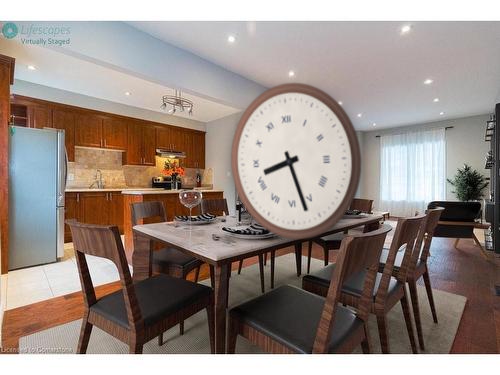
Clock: 8,27
